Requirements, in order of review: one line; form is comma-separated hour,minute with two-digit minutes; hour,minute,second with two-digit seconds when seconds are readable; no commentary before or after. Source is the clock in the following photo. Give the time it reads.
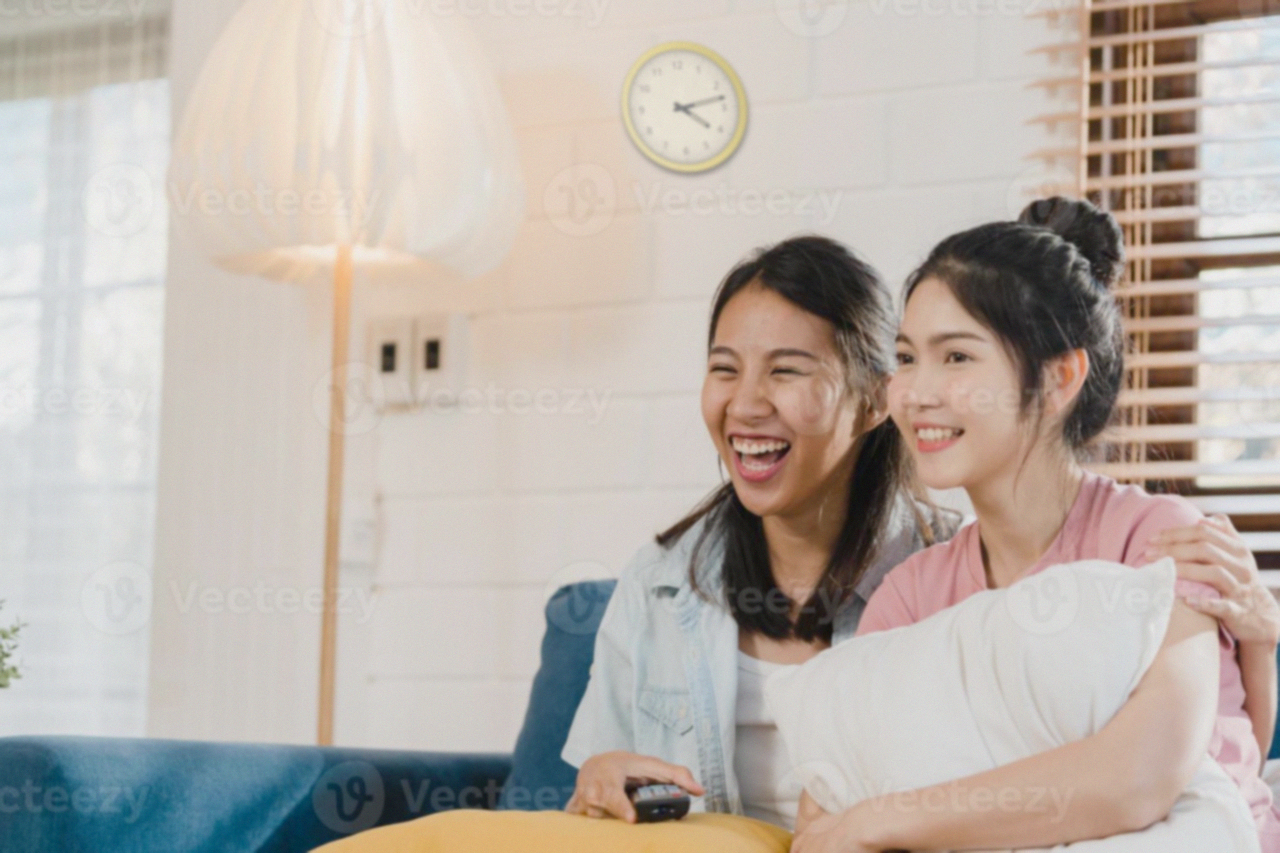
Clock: 4,13
